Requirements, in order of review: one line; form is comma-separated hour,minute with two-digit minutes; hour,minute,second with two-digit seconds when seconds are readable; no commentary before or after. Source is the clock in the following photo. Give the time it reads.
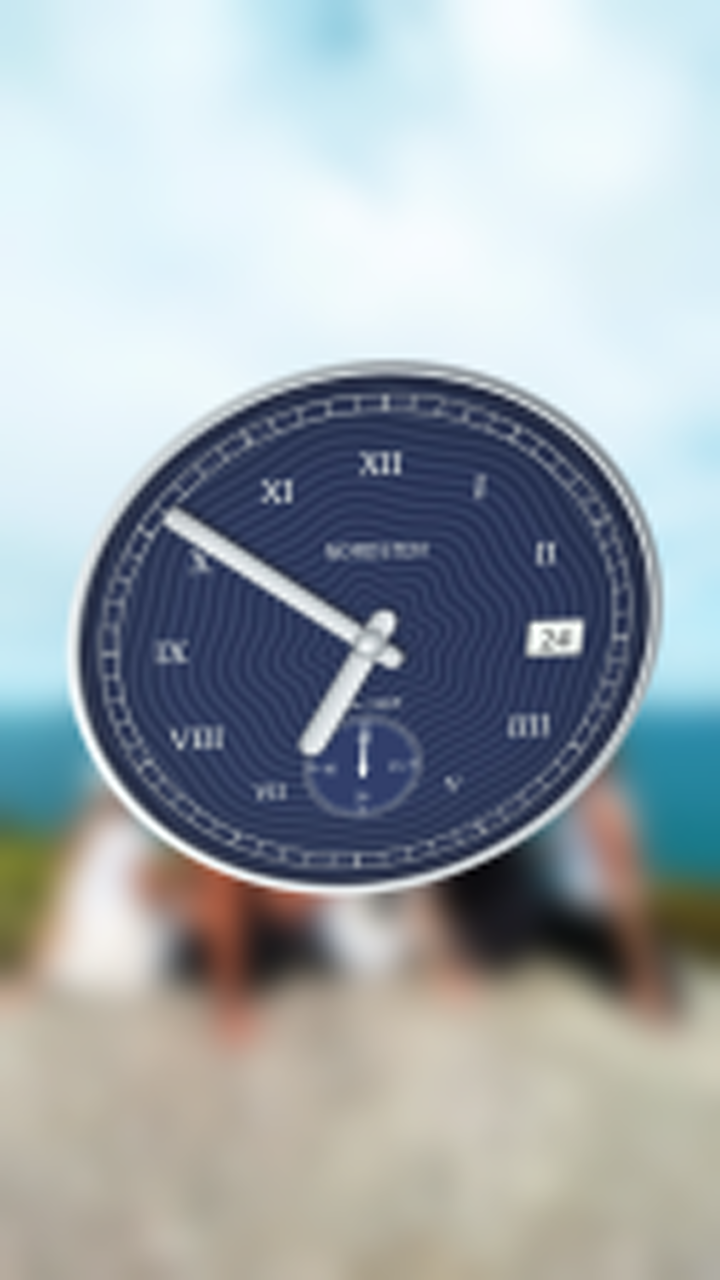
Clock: 6,51
